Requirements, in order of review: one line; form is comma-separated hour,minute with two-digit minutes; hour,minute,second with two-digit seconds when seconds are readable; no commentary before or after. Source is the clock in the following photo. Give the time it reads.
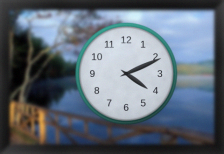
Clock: 4,11
